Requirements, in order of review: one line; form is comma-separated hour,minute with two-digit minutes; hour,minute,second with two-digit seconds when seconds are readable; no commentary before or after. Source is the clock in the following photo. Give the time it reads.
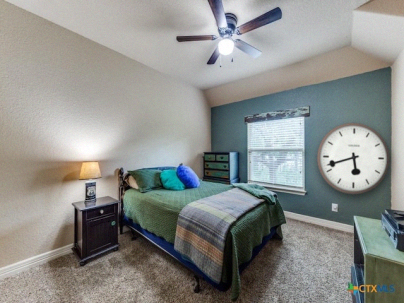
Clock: 5,42
